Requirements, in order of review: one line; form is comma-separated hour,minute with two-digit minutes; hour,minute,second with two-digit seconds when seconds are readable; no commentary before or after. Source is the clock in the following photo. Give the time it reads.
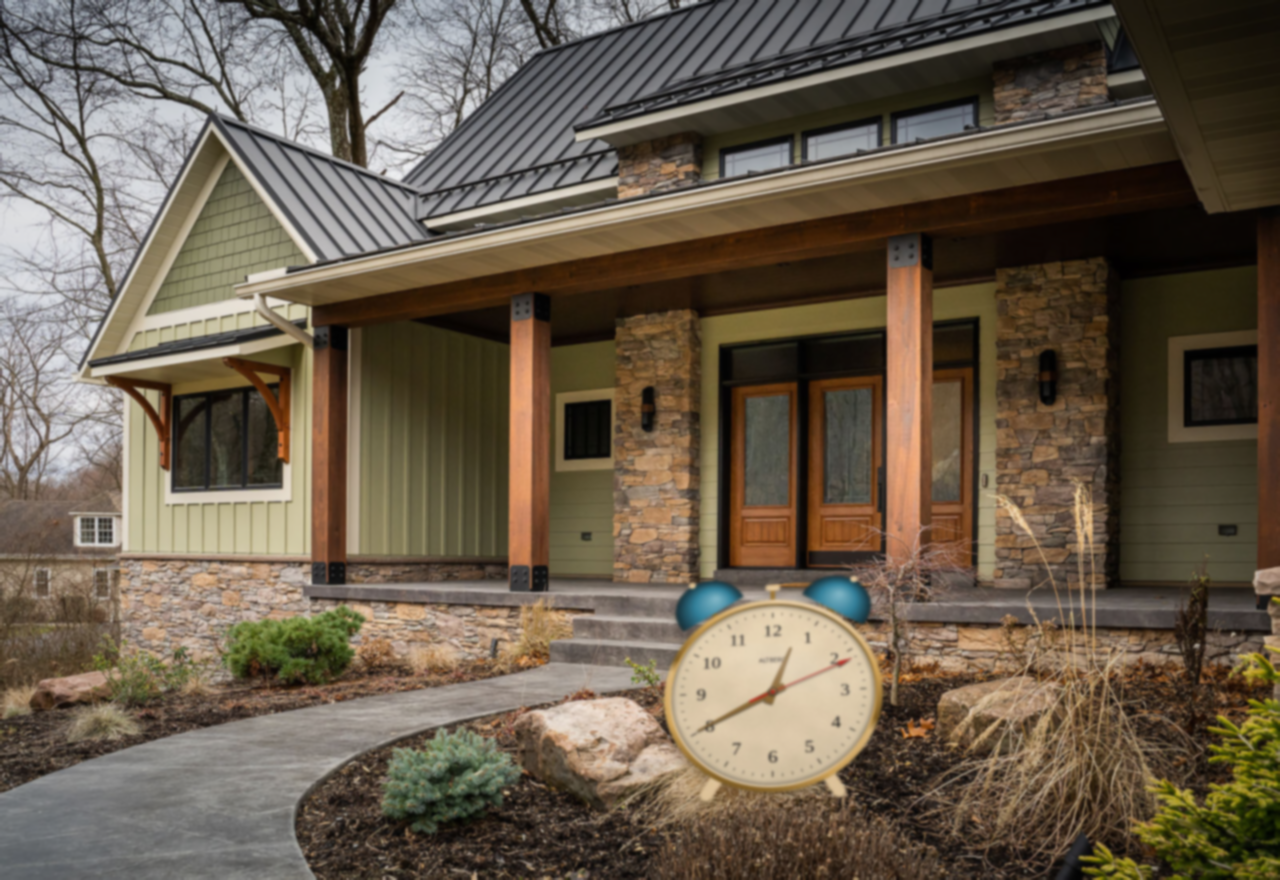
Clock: 12,40,11
